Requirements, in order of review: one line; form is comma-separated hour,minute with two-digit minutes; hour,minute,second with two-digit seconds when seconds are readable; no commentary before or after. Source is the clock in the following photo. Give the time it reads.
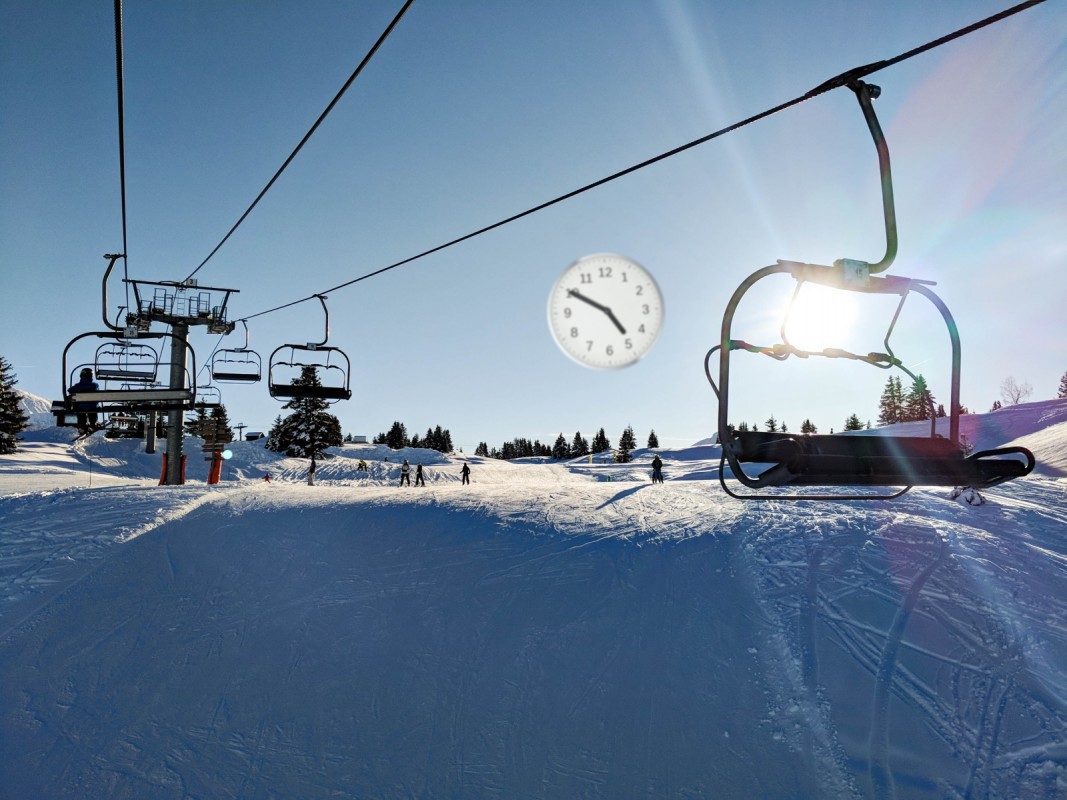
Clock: 4,50
